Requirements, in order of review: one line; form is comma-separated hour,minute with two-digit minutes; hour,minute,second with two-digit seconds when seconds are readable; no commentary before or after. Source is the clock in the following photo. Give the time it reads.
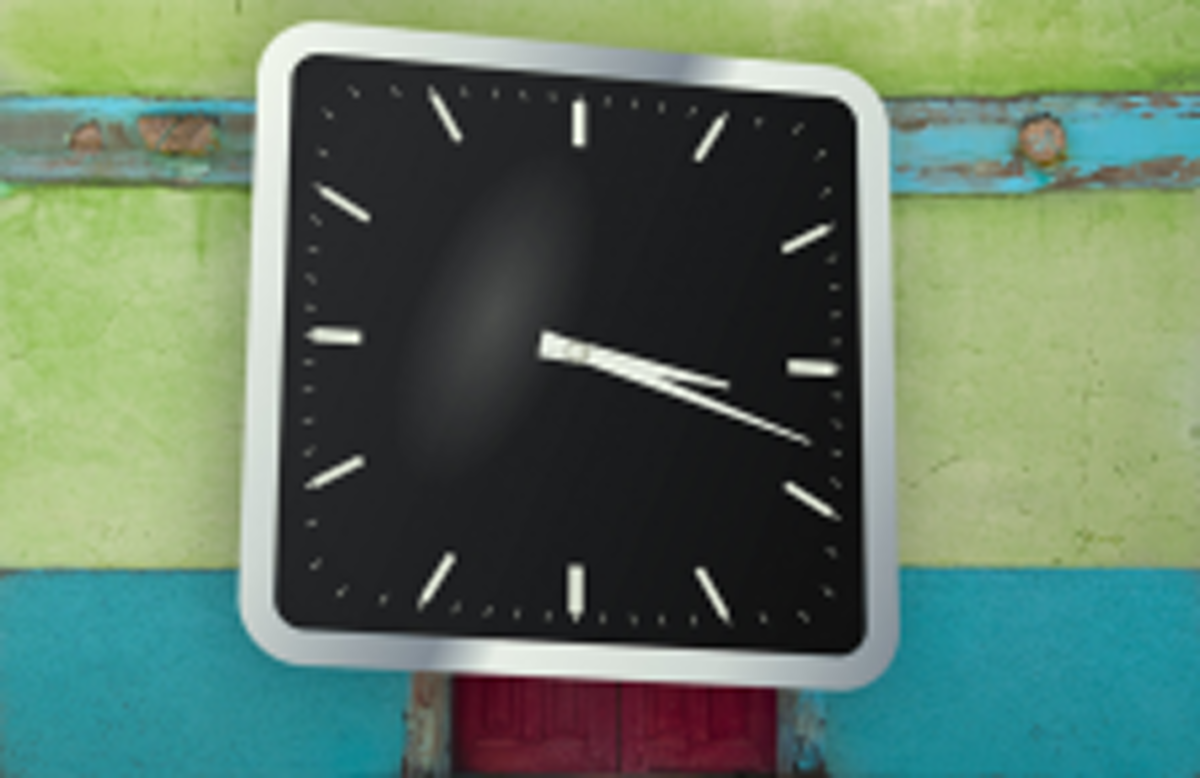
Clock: 3,18
